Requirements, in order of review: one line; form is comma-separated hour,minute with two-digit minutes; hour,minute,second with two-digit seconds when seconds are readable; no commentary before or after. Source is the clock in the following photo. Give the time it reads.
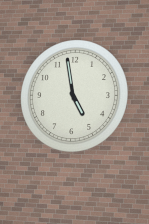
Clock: 4,58
